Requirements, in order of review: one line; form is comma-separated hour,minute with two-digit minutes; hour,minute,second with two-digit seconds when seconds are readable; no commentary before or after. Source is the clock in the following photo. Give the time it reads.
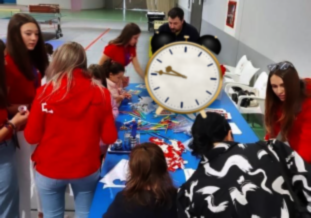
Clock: 9,46
